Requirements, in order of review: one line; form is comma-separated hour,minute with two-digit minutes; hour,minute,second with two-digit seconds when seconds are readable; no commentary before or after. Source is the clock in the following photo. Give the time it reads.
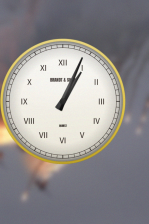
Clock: 1,04
